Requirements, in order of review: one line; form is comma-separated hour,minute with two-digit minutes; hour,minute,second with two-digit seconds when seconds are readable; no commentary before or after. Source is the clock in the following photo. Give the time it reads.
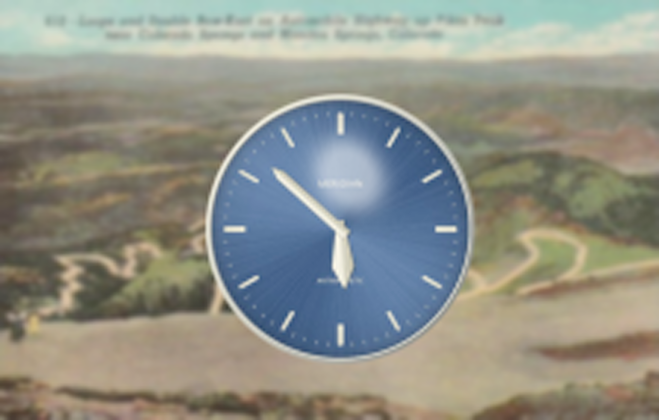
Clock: 5,52
